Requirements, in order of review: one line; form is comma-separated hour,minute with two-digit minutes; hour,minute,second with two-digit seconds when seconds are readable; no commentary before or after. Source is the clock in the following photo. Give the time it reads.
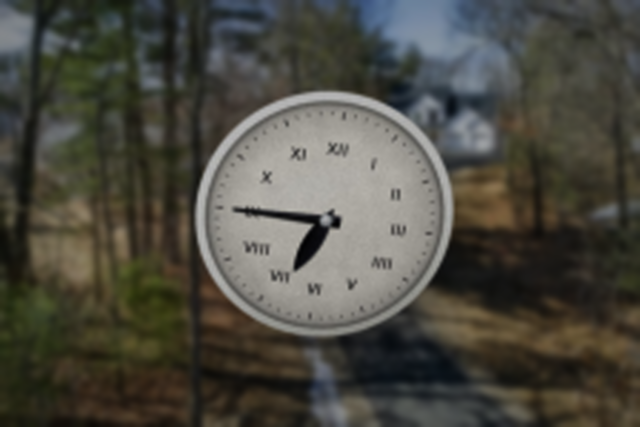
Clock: 6,45
